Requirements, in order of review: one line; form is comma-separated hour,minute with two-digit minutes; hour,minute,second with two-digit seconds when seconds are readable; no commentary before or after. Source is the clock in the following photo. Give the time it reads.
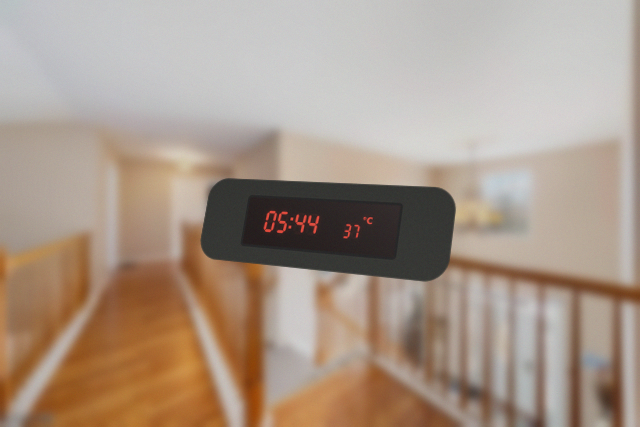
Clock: 5,44
